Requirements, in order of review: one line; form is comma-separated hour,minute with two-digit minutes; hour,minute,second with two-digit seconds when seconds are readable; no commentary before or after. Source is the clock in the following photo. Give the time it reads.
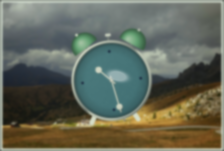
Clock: 10,28
